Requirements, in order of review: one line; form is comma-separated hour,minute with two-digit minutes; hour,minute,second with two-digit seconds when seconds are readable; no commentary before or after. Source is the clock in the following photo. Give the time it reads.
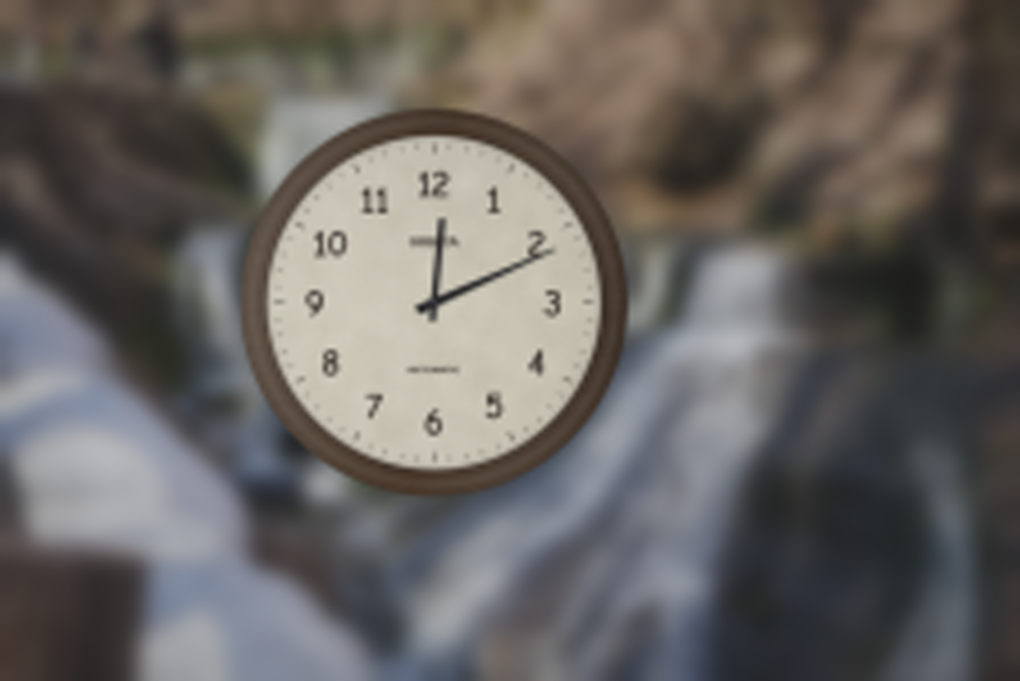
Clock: 12,11
